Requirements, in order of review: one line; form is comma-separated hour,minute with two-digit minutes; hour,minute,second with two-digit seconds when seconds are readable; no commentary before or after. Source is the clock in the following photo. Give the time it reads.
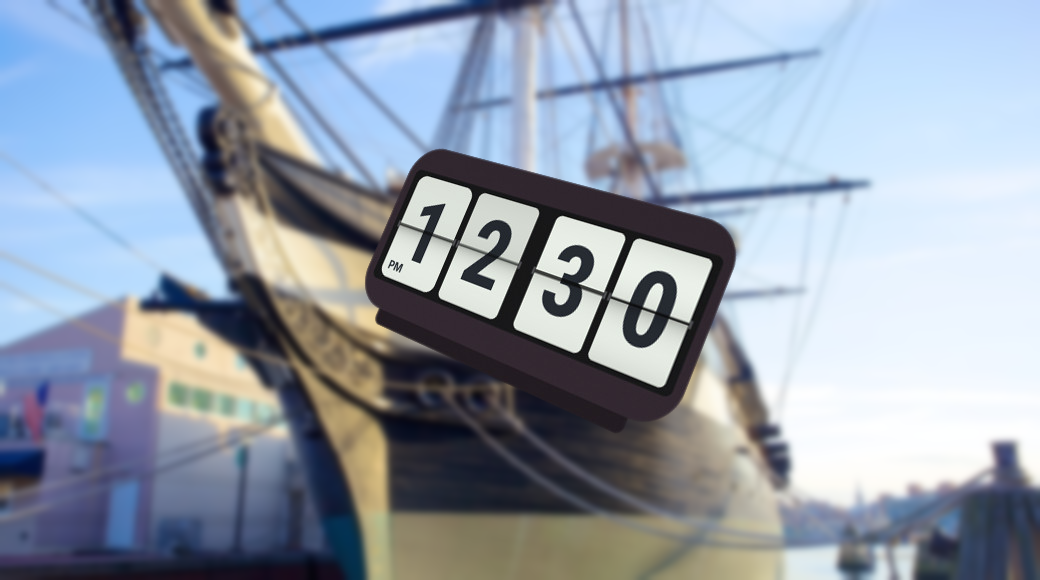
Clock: 12,30
